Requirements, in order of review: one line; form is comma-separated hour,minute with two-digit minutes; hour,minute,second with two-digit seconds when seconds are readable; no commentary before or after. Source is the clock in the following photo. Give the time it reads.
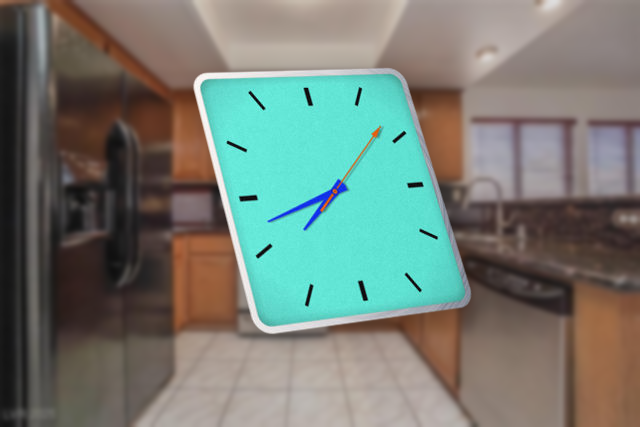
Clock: 7,42,08
